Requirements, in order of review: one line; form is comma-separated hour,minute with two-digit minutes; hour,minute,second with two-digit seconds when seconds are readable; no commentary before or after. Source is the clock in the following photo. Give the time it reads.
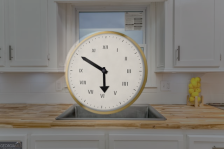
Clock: 5,50
